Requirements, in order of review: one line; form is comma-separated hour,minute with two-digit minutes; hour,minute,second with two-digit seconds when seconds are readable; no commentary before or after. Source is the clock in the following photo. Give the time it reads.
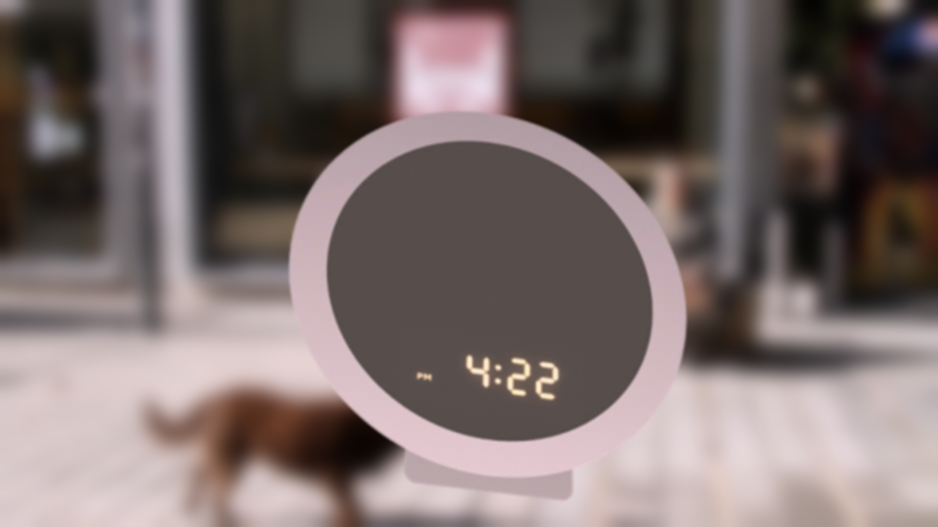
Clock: 4,22
